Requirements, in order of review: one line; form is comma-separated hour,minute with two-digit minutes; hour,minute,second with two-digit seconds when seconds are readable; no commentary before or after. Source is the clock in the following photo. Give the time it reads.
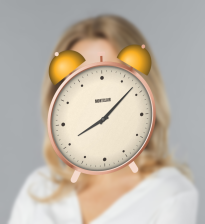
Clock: 8,08
